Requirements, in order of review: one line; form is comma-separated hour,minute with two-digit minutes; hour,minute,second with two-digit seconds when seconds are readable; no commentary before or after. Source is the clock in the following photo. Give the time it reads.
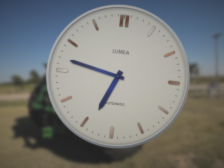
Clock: 6,47
